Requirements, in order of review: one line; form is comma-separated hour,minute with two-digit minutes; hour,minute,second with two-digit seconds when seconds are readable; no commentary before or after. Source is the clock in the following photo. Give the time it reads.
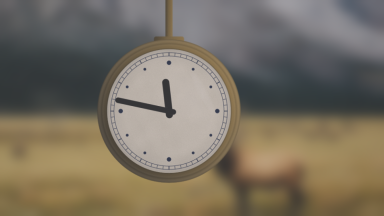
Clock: 11,47
